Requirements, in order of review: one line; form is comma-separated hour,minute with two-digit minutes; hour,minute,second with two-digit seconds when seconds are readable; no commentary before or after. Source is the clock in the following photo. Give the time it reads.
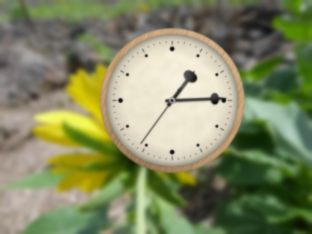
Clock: 1,14,36
